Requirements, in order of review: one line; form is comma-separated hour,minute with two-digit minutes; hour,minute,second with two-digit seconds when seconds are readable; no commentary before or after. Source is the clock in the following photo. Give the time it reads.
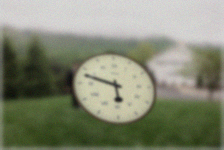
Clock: 5,48
